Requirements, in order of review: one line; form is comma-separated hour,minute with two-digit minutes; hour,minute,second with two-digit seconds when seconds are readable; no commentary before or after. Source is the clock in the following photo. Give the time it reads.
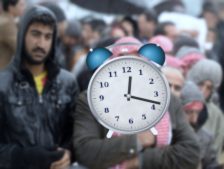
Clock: 12,18
